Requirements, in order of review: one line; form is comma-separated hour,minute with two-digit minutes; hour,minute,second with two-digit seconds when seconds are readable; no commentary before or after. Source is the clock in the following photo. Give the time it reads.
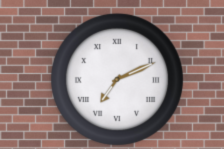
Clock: 7,11
